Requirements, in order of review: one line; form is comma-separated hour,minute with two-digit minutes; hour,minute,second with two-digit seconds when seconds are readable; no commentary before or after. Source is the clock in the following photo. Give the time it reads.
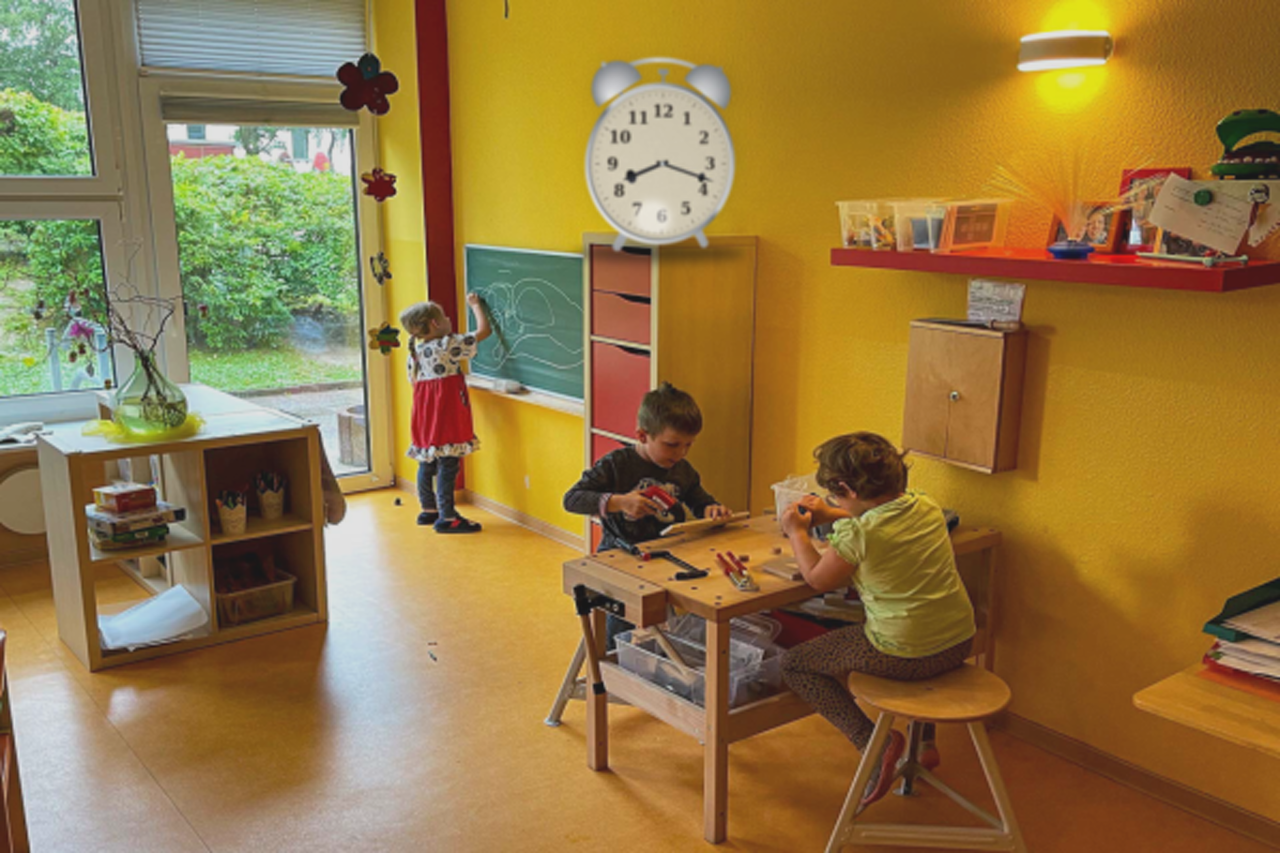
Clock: 8,18
